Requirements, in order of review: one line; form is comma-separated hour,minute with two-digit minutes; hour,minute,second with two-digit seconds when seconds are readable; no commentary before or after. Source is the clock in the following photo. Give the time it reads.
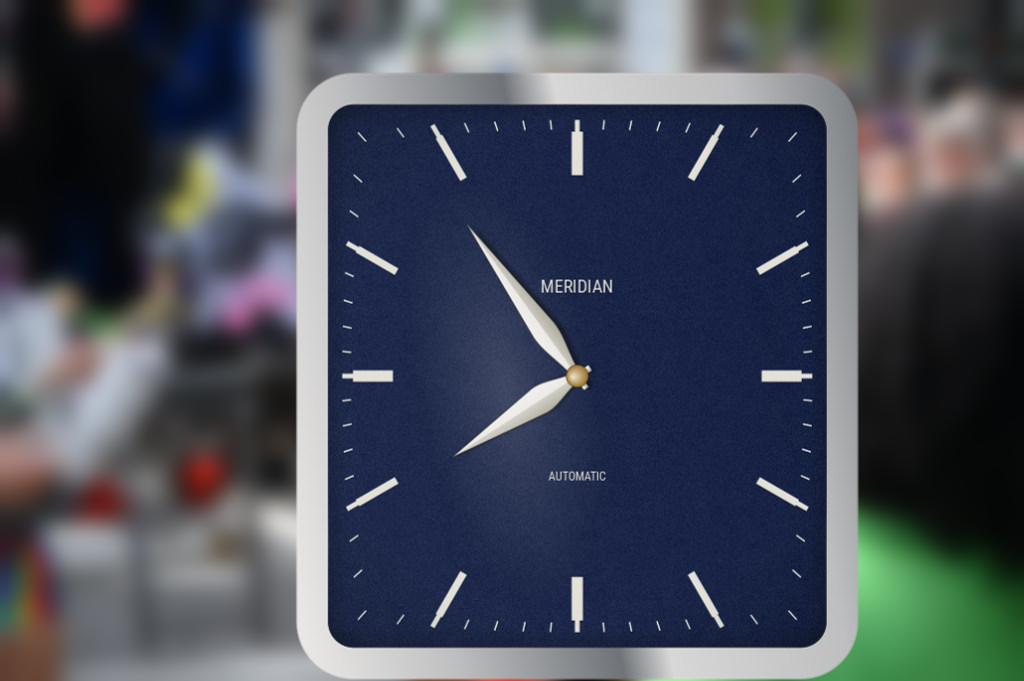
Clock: 7,54
